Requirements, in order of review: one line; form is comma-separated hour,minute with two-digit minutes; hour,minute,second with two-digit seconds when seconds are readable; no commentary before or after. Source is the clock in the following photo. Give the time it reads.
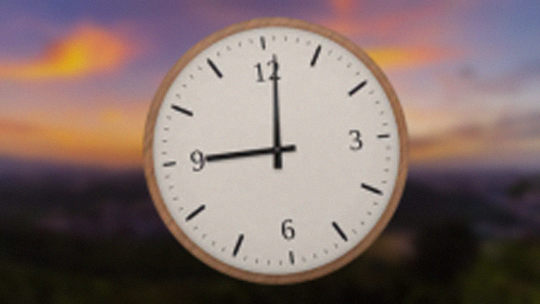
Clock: 9,01
